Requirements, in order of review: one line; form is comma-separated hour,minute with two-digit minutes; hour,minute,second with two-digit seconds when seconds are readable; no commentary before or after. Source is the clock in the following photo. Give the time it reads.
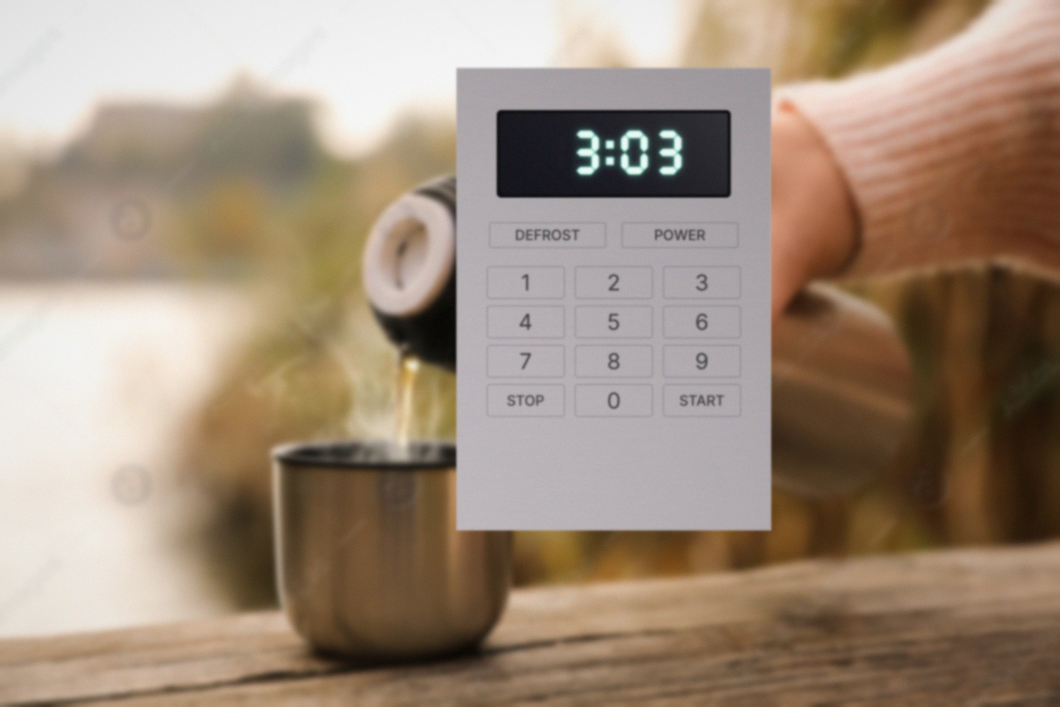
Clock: 3,03
